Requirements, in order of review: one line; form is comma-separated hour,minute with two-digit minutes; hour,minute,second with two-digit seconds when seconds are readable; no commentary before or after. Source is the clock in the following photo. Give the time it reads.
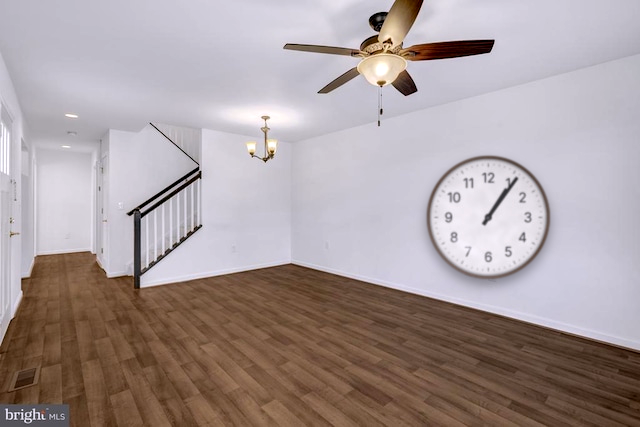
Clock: 1,06
